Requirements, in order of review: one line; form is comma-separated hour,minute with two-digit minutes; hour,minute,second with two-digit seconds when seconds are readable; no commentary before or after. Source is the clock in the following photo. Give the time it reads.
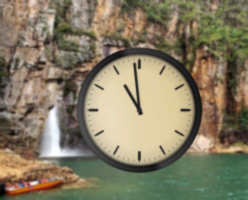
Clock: 10,59
